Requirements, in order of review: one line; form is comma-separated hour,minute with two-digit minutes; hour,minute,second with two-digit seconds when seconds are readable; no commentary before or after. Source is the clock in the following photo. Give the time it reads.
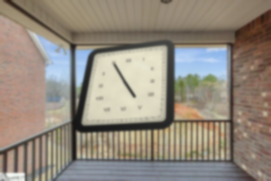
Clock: 4,55
